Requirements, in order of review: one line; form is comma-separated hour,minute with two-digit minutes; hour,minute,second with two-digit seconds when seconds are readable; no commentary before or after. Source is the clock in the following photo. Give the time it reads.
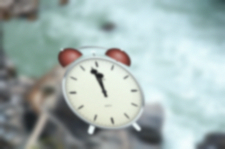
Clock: 11,58
